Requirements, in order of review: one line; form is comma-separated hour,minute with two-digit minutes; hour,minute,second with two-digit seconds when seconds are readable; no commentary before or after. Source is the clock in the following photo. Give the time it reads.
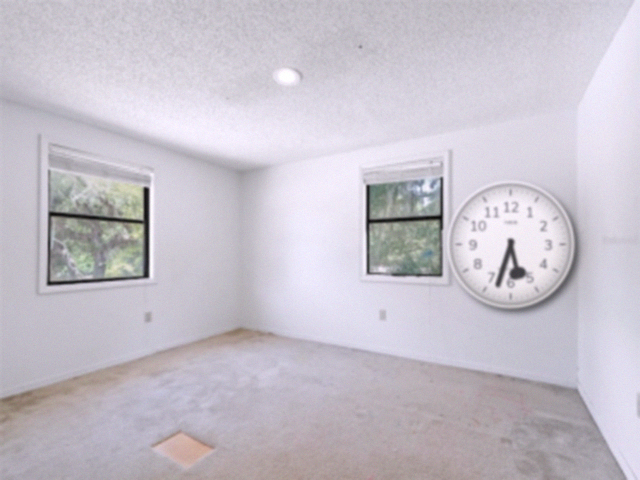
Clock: 5,33
